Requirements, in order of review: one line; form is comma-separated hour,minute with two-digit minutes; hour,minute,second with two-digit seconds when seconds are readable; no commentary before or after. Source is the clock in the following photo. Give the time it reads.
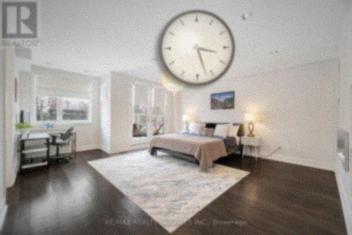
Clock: 3,27
